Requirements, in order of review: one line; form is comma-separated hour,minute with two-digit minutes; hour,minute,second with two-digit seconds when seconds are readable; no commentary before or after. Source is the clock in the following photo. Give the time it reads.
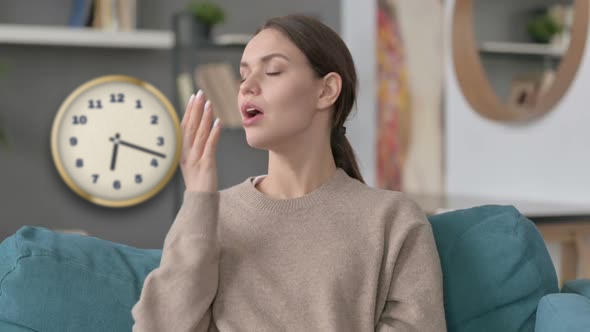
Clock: 6,18
